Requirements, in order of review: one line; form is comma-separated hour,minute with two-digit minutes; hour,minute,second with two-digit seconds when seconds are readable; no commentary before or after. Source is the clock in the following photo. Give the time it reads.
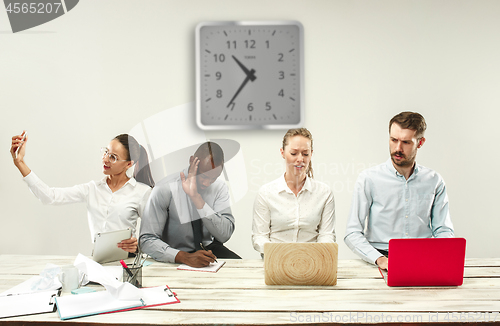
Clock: 10,36
